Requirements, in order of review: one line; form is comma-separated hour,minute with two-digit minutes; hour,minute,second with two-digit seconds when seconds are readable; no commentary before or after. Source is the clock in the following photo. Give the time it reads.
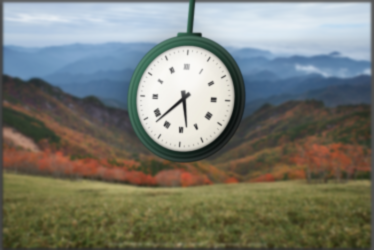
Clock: 5,38
